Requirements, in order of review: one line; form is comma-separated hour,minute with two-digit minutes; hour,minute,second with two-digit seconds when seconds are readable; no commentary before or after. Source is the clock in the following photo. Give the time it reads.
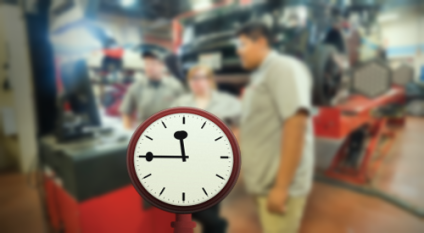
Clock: 11,45
